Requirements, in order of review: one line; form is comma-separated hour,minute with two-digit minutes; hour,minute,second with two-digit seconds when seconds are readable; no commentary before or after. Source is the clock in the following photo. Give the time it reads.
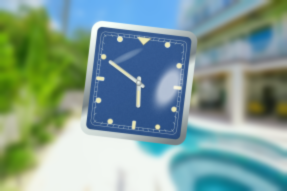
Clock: 5,50
